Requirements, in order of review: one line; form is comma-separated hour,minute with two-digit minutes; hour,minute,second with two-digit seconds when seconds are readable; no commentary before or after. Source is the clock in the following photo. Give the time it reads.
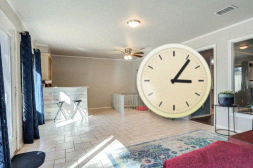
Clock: 3,06
